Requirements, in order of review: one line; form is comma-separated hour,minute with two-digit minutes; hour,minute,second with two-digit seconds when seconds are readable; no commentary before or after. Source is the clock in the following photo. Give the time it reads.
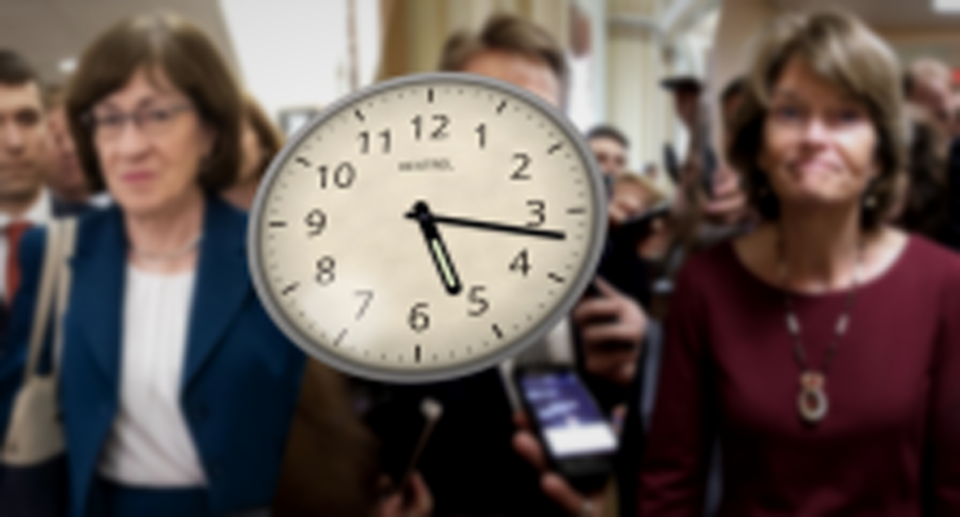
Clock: 5,17
